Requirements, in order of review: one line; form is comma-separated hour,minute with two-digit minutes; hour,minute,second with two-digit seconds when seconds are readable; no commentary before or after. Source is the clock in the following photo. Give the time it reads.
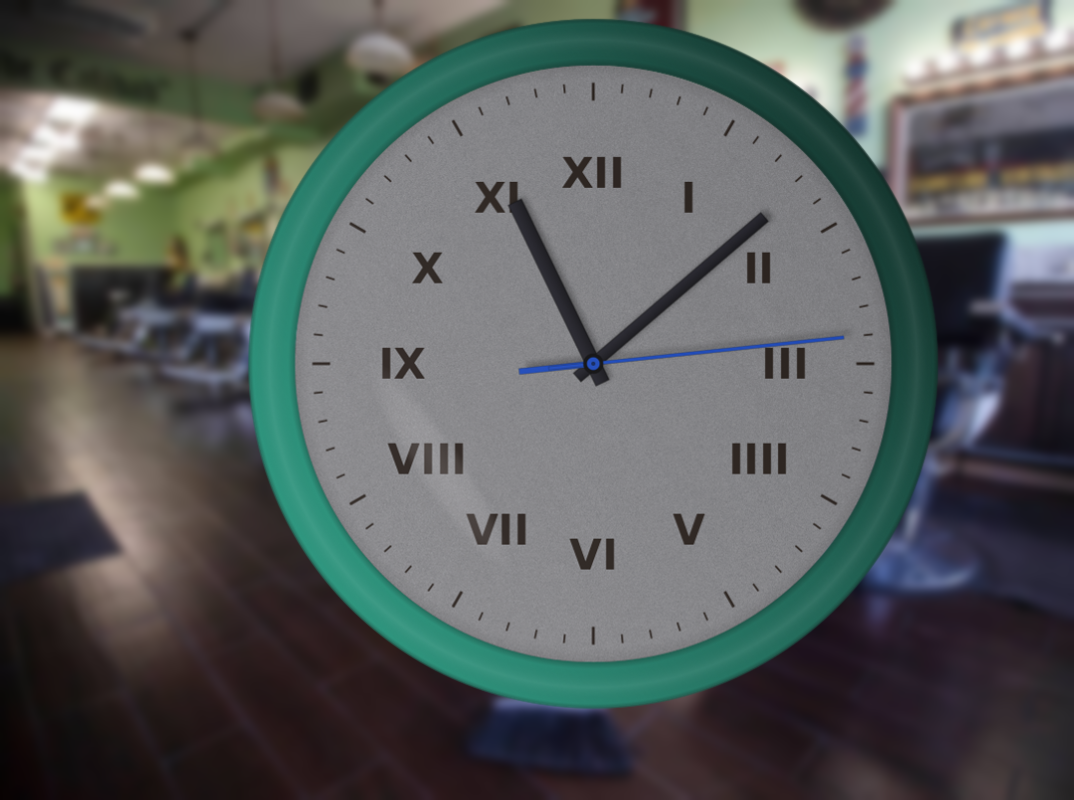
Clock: 11,08,14
